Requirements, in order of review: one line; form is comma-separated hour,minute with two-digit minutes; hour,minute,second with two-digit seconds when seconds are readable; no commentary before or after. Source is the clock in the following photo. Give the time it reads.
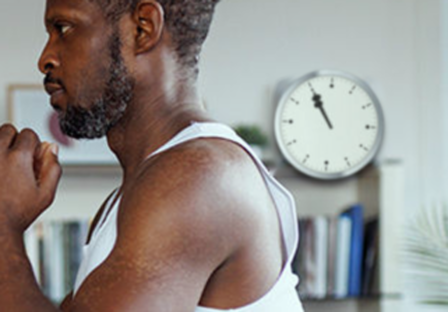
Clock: 10,55
